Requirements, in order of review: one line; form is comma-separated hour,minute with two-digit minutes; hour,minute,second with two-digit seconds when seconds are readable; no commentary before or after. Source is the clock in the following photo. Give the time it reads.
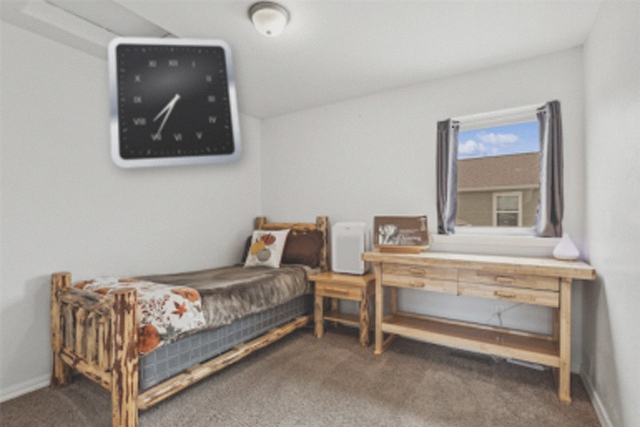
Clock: 7,35
